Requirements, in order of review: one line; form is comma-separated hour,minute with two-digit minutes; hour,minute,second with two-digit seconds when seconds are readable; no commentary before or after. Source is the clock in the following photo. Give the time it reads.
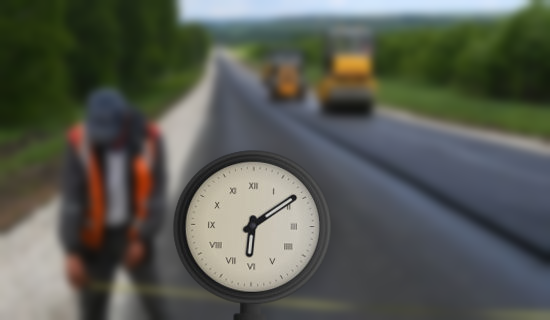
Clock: 6,09
